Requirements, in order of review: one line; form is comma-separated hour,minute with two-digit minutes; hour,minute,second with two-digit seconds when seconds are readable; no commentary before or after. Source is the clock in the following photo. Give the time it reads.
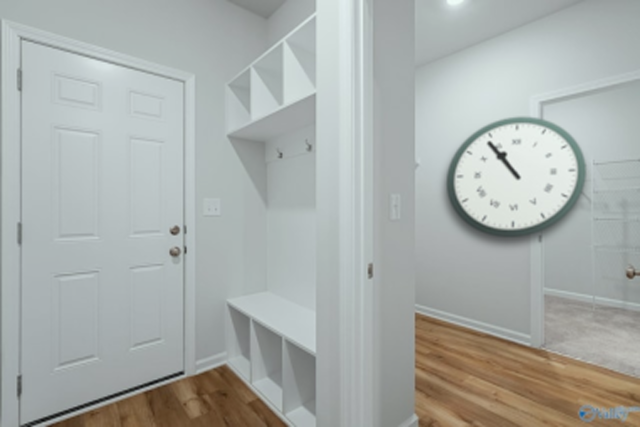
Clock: 10,54
